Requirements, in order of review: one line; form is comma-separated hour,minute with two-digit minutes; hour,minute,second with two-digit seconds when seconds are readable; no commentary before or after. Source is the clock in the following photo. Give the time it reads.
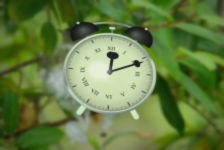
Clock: 12,11
